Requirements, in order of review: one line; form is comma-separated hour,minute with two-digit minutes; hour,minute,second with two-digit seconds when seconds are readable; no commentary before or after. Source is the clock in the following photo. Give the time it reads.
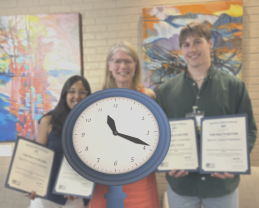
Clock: 11,19
